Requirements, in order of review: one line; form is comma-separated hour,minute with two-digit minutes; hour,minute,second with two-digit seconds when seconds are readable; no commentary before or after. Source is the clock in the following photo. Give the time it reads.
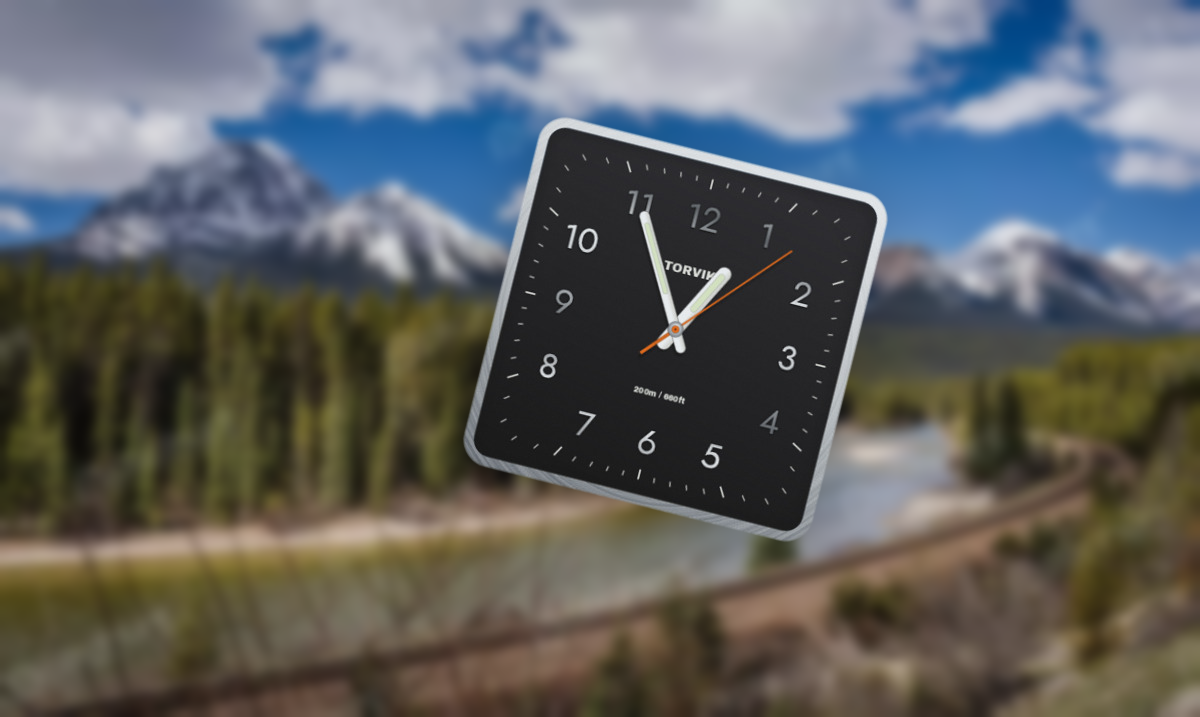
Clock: 12,55,07
